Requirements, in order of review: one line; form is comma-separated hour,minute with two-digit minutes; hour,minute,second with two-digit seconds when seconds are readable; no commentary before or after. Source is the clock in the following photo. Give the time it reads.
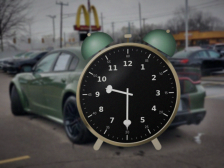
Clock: 9,30
